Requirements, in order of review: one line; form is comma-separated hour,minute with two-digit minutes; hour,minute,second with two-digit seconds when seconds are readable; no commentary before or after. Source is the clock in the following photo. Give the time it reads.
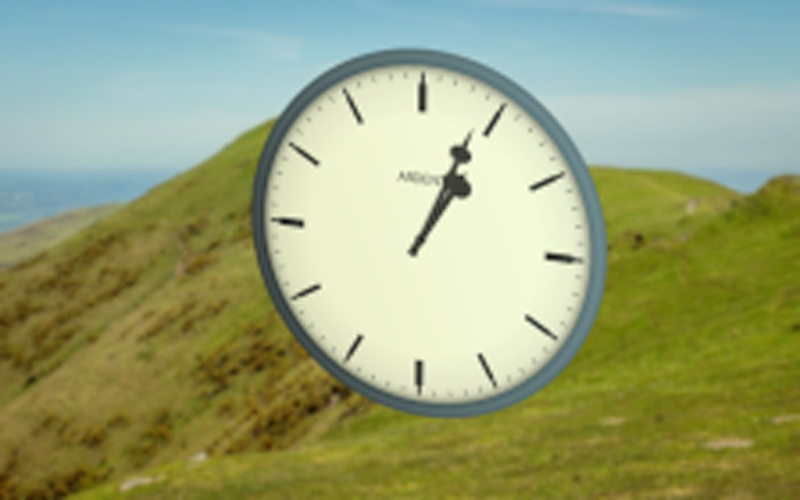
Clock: 1,04
